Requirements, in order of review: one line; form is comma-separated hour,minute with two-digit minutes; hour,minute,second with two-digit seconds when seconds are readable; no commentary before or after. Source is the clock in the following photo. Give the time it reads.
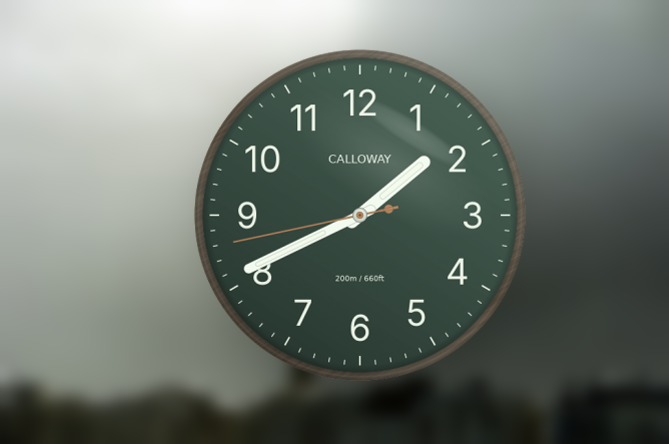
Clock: 1,40,43
